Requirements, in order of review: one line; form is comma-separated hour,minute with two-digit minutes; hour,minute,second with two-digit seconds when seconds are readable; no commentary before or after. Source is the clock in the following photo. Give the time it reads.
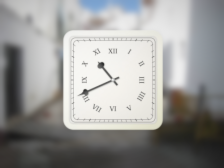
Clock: 10,41
